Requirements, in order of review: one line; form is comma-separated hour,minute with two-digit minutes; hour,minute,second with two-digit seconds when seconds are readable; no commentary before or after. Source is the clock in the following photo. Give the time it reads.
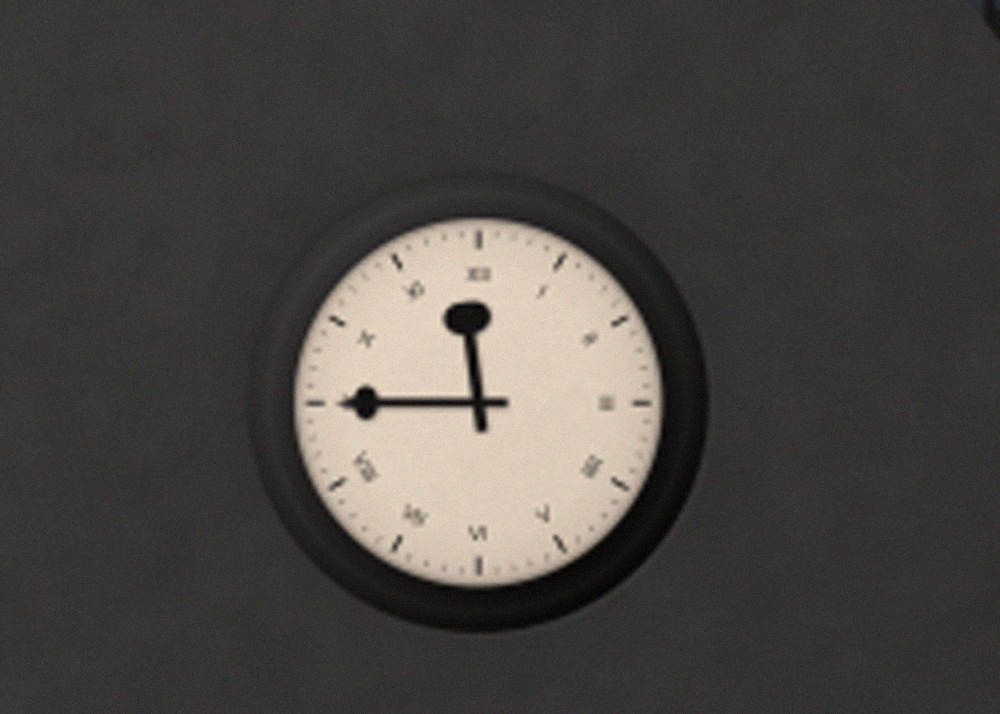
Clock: 11,45
